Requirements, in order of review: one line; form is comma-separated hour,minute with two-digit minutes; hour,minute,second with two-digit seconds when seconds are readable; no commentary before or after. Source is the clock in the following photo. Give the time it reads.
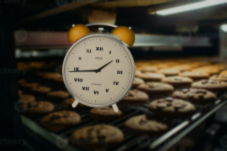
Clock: 1,44
